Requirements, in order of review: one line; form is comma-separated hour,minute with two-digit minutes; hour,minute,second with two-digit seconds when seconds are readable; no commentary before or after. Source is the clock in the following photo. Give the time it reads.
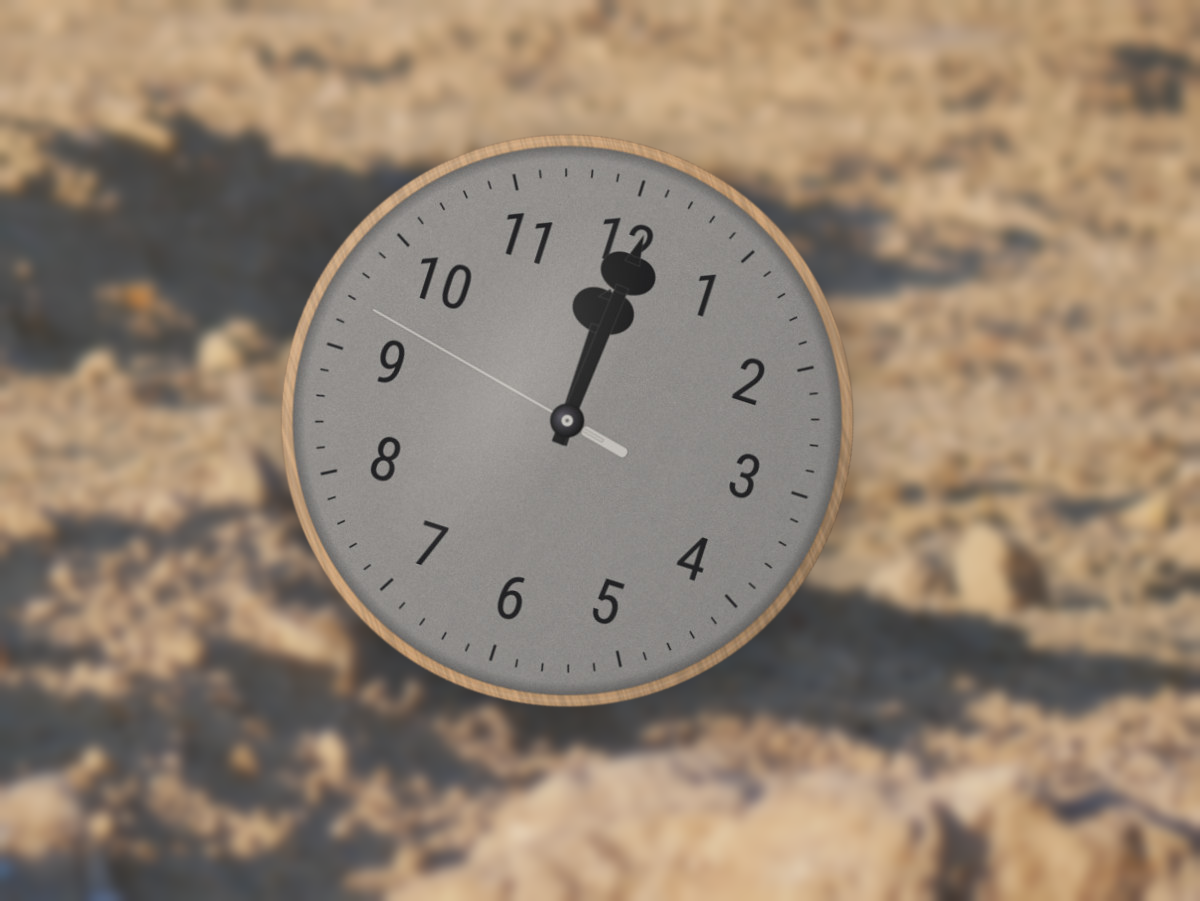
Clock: 12,00,47
